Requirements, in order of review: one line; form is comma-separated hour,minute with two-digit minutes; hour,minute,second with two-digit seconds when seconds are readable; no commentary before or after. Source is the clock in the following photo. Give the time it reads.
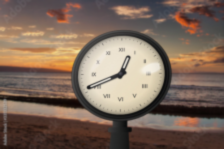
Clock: 12,41
